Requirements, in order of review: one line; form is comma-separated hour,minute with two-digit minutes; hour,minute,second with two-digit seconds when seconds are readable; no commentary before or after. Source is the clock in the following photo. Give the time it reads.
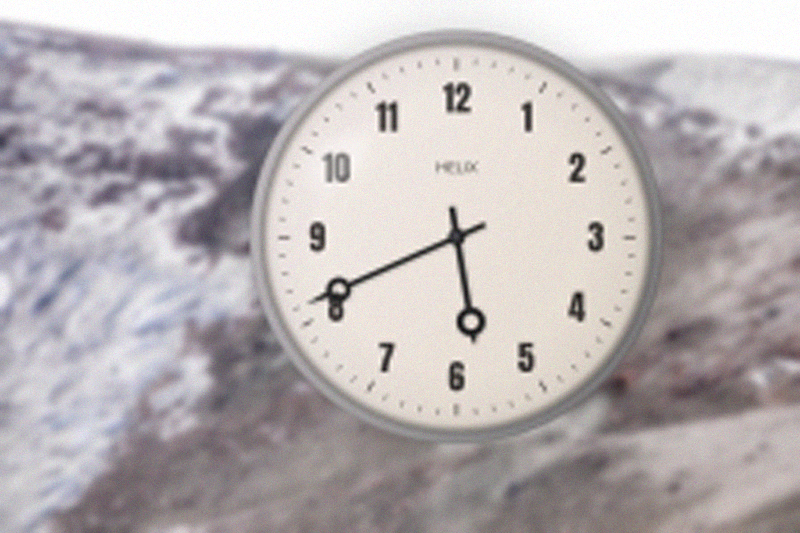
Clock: 5,41
